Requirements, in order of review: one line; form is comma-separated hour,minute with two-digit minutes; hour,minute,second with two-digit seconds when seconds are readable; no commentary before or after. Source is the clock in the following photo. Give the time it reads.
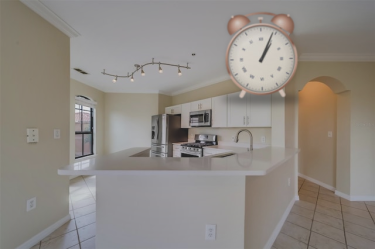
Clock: 1,04
